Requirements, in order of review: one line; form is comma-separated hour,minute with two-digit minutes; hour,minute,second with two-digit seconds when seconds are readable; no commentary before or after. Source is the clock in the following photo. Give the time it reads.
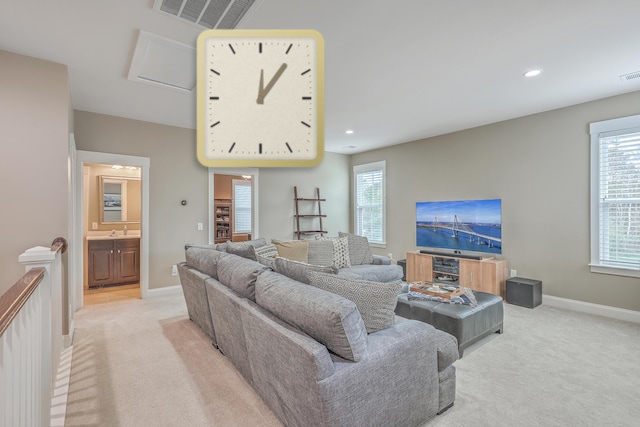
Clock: 12,06
